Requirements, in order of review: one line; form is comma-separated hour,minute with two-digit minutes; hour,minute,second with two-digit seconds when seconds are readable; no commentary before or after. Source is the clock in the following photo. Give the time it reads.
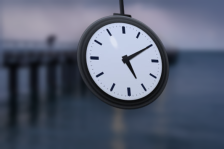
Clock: 5,10
